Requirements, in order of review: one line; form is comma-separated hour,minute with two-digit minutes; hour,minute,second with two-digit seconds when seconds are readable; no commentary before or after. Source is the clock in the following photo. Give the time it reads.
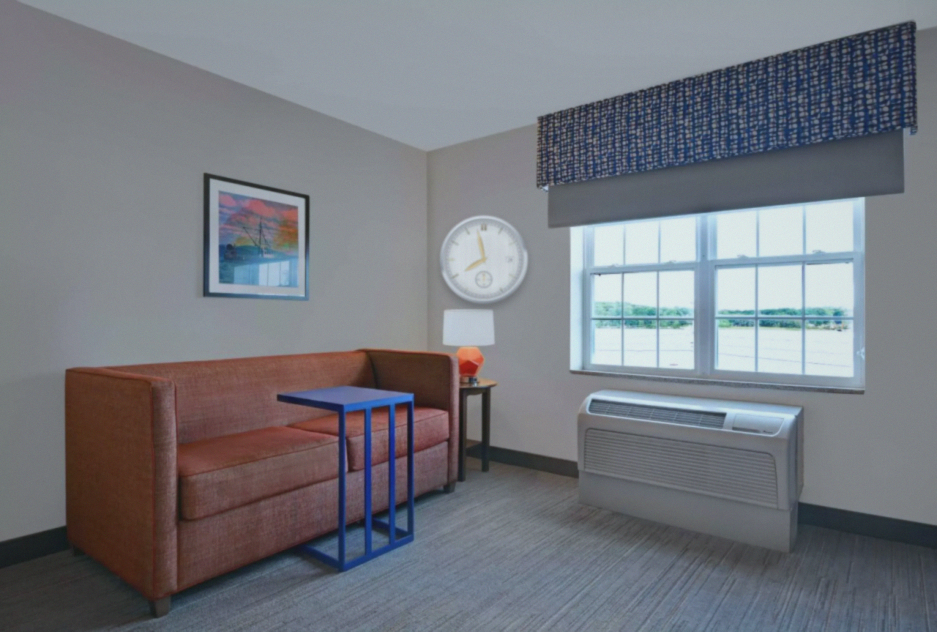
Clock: 7,58
